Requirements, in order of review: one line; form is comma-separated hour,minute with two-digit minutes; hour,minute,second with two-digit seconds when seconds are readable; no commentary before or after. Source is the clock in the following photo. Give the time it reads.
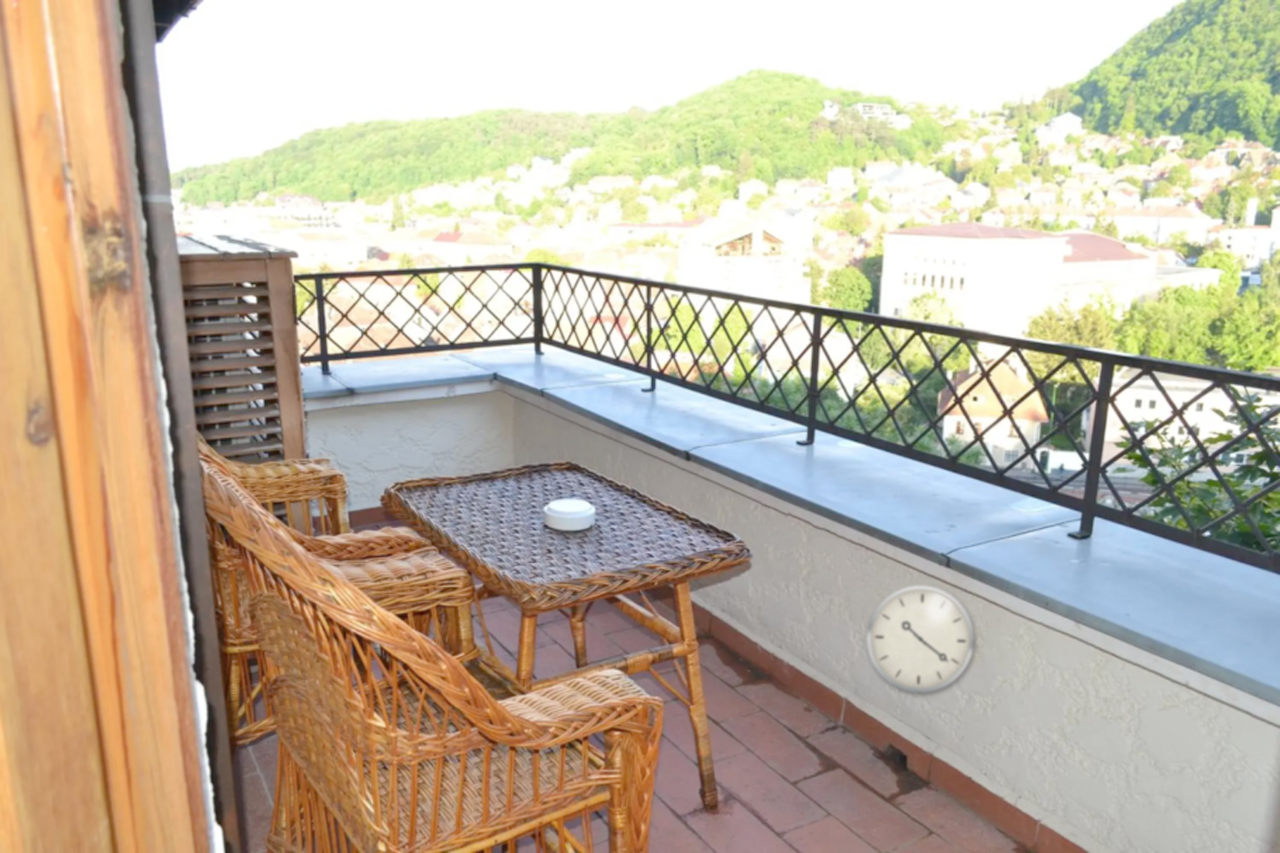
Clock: 10,21
